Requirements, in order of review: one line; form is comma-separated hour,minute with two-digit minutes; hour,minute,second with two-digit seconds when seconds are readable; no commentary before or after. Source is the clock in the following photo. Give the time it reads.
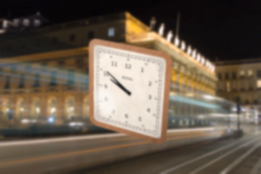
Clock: 9,51
